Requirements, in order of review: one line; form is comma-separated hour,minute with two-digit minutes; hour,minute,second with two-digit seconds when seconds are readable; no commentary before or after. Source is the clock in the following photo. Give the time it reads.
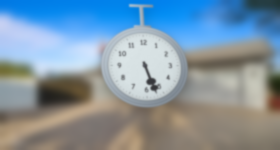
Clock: 5,27
